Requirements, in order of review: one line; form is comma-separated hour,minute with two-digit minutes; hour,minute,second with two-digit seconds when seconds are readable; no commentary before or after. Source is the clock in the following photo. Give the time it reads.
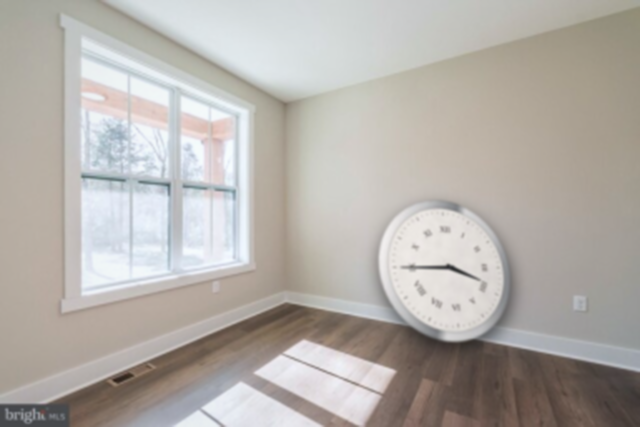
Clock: 3,45
